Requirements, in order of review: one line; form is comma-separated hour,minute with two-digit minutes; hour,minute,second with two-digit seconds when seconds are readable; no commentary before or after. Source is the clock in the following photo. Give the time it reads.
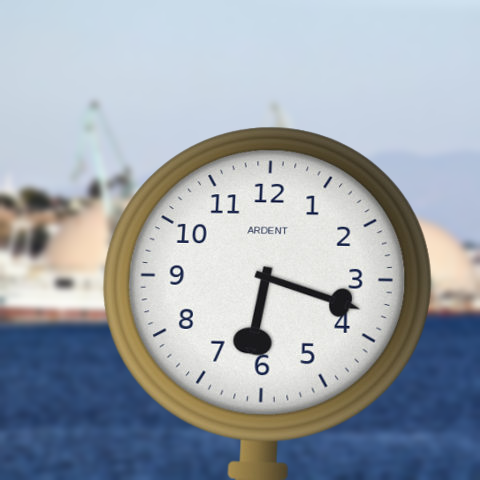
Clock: 6,18
